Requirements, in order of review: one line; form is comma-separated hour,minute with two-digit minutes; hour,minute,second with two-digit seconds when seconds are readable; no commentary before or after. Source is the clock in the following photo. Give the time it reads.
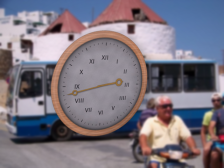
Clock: 2,43
